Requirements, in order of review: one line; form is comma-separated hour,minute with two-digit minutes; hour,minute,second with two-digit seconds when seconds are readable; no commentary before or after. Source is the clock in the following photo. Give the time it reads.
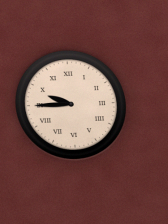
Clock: 9,45
